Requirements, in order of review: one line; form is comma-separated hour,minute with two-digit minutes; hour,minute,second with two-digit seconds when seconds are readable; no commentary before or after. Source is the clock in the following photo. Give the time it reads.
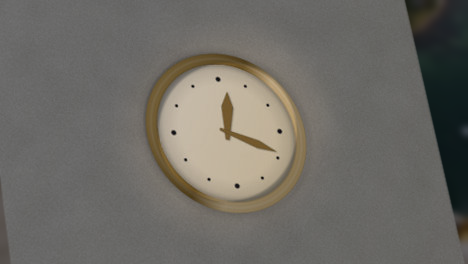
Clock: 12,19
